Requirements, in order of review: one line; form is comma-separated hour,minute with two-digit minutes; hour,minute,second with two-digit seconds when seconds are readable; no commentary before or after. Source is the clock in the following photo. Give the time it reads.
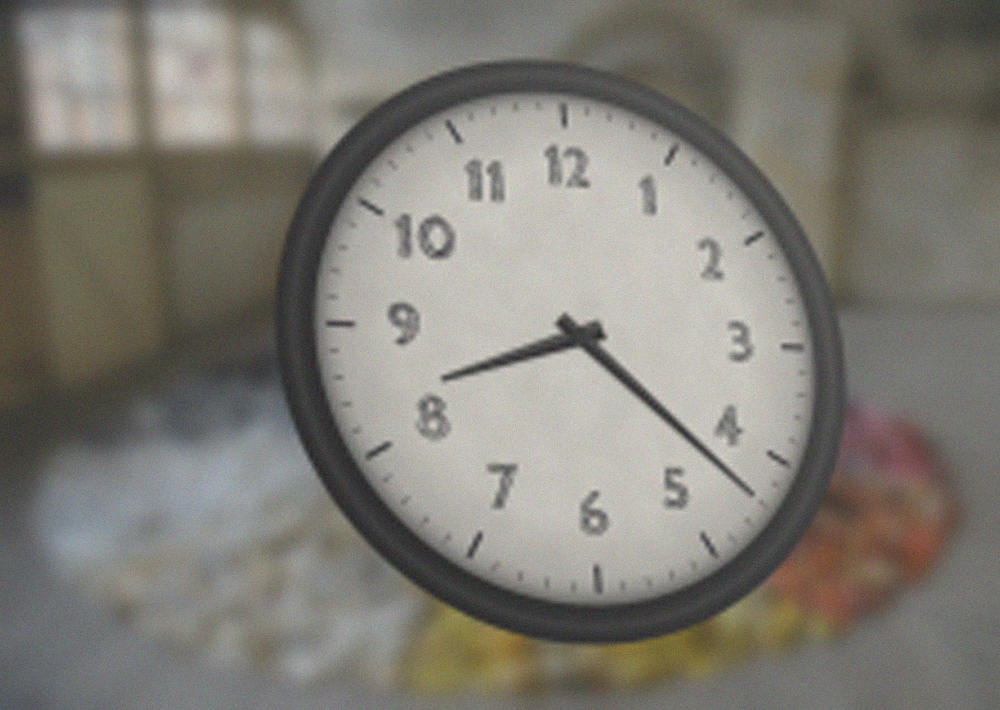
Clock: 8,22
